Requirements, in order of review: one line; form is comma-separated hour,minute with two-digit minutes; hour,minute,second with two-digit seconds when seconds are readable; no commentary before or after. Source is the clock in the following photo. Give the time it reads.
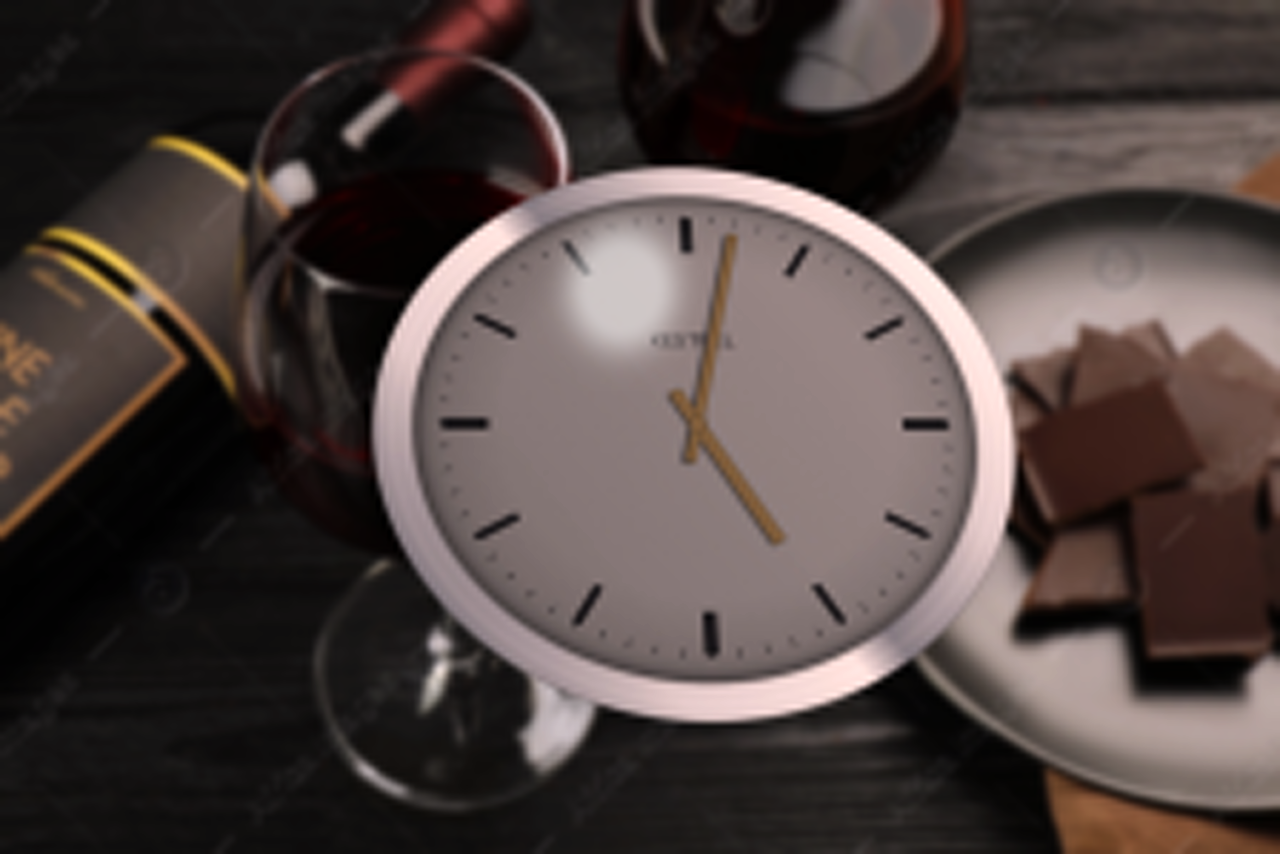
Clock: 5,02
